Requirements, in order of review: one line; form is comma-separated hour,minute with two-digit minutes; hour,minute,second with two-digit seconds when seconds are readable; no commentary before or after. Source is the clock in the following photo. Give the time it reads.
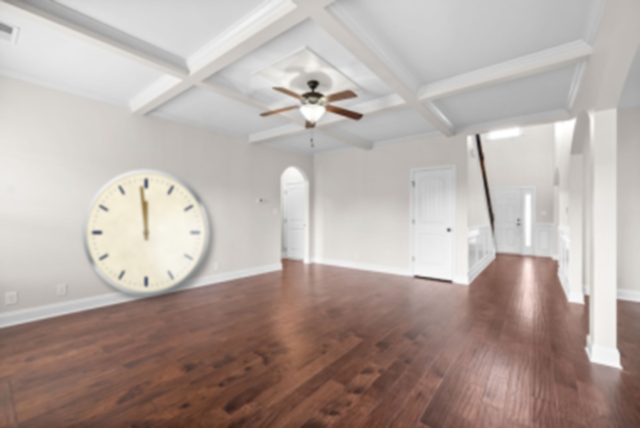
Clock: 11,59
